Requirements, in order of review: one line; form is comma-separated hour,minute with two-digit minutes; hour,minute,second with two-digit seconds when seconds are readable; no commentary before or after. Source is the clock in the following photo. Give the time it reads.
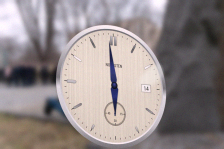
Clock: 5,59
